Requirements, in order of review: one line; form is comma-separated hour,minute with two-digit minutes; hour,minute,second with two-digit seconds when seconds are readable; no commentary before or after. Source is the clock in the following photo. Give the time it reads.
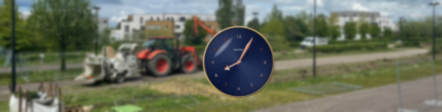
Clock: 8,05
